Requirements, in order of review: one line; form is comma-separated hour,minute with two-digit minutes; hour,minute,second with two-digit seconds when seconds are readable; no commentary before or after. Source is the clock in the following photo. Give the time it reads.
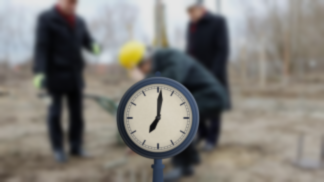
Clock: 7,01
